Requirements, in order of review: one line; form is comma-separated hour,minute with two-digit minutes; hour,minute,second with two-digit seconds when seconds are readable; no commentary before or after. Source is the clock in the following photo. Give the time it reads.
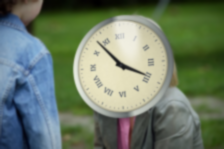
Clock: 3,53
